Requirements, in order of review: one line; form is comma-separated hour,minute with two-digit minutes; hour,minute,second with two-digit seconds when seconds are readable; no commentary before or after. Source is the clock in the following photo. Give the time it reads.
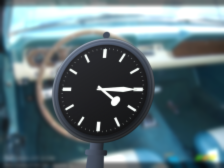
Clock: 4,15
